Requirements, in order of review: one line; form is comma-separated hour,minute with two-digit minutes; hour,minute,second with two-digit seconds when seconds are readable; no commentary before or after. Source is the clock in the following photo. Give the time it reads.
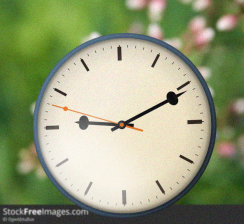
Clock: 9,10,48
